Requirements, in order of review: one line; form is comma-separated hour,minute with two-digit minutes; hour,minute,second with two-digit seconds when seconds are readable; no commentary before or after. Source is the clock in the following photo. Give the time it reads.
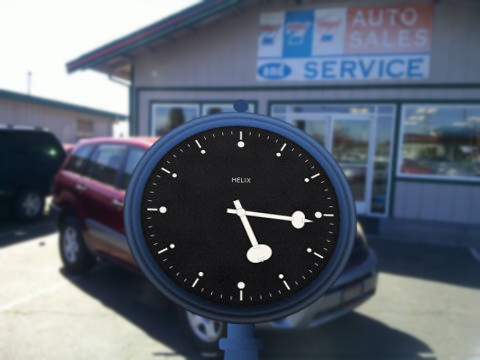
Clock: 5,16
